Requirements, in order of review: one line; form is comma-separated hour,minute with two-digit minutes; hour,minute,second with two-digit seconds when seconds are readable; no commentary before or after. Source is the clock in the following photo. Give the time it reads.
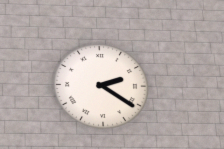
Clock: 2,21
